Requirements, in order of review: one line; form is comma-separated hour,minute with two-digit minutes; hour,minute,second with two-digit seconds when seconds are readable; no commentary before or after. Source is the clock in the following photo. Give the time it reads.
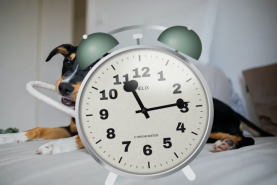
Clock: 11,14
